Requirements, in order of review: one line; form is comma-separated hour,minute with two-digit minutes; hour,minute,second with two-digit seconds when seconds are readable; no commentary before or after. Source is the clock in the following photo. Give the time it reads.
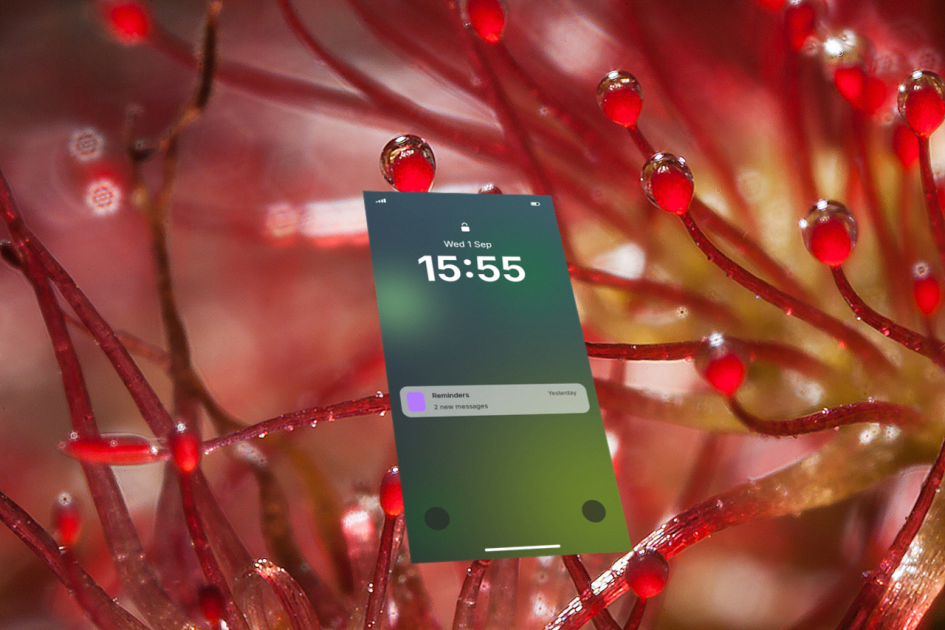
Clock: 15,55
